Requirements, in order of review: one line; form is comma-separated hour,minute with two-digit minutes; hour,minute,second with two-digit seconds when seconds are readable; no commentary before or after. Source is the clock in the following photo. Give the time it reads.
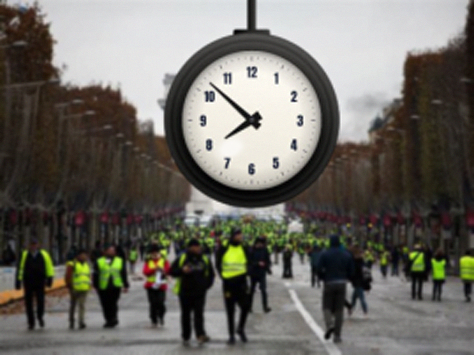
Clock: 7,52
